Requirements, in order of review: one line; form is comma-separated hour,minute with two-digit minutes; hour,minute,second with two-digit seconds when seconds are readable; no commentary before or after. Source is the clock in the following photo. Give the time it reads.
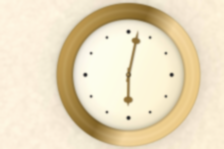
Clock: 6,02
